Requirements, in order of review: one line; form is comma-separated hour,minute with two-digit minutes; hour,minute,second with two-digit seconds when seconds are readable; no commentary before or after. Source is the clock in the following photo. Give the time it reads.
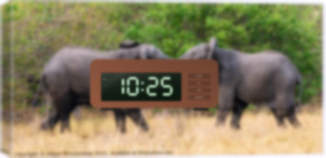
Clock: 10,25
